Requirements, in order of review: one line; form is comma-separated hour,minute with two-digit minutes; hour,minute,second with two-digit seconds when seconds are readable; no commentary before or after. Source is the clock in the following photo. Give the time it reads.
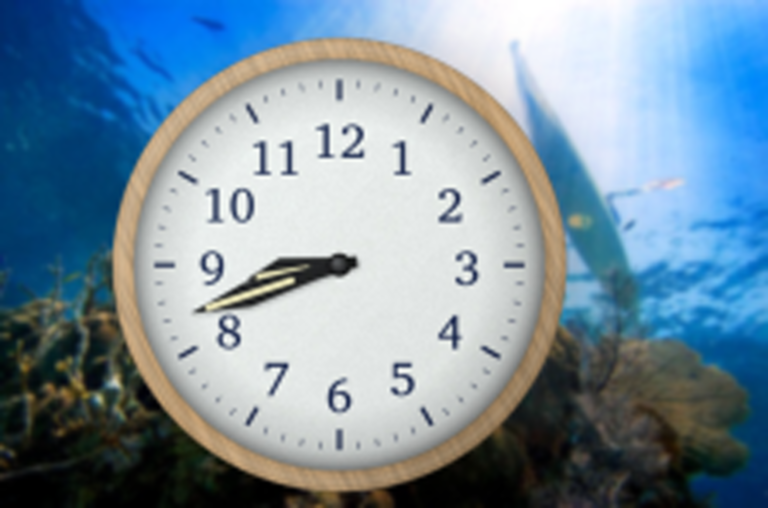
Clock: 8,42
